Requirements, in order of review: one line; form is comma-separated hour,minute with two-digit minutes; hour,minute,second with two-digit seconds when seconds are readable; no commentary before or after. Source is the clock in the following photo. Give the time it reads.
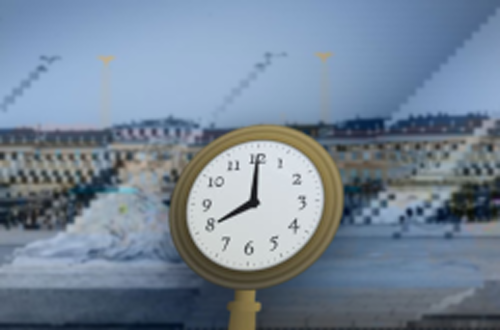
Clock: 8,00
